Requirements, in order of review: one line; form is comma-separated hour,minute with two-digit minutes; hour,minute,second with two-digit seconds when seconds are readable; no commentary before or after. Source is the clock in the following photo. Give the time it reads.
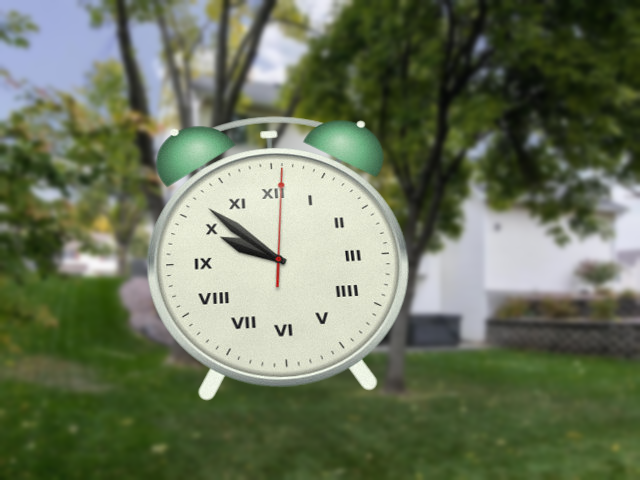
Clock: 9,52,01
